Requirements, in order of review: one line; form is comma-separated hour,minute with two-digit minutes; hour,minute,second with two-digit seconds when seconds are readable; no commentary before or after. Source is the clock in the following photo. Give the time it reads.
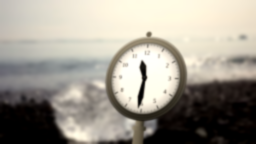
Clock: 11,31
